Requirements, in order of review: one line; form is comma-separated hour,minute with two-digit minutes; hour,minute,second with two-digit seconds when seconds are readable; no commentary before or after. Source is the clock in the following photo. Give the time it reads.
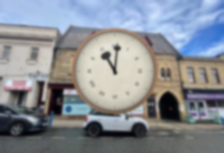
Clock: 11,01
